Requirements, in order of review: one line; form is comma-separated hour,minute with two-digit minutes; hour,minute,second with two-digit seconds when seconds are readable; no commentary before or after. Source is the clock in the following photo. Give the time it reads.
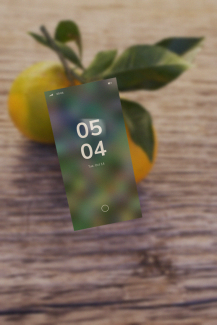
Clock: 5,04
